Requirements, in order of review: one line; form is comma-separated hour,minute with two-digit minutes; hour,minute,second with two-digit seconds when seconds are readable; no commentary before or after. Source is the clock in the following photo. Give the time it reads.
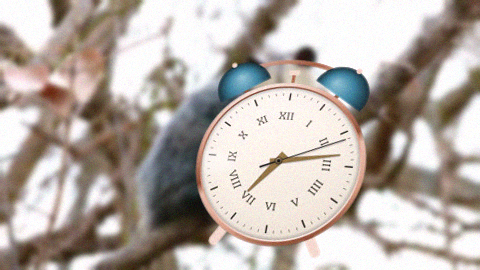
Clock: 7,13,11
